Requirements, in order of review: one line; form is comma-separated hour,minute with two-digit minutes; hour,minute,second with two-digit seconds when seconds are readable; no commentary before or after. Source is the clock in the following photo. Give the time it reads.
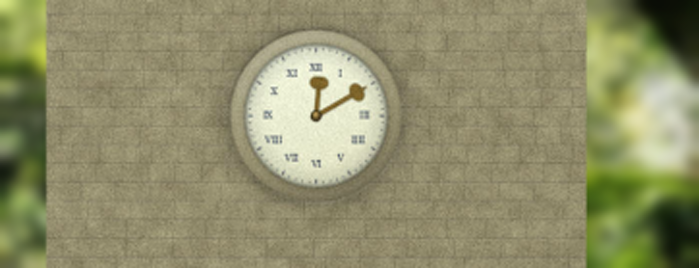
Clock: 12,10
